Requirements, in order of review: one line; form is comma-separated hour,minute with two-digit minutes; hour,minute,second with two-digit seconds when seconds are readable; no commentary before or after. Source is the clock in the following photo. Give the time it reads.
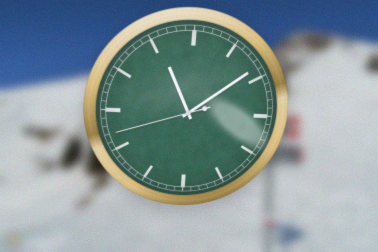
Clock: 11,08,42
